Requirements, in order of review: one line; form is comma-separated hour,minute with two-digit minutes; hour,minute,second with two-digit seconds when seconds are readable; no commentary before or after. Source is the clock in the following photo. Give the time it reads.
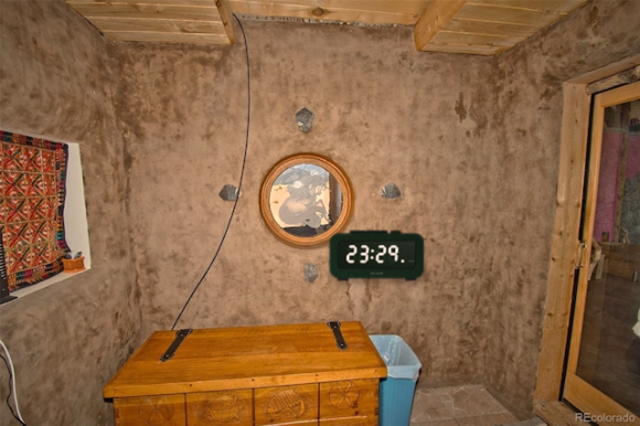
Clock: 23,29
